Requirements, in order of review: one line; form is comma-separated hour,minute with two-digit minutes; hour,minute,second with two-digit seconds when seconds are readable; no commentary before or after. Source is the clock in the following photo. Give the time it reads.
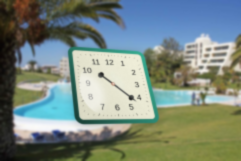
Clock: 10,22
